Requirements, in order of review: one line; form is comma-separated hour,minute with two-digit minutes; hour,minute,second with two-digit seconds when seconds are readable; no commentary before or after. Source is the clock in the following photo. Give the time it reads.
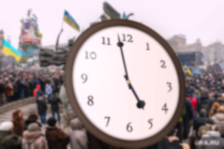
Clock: 4,58
